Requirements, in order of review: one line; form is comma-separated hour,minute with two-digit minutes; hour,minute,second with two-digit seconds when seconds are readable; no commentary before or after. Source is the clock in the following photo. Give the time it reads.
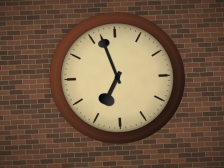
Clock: 6,57
